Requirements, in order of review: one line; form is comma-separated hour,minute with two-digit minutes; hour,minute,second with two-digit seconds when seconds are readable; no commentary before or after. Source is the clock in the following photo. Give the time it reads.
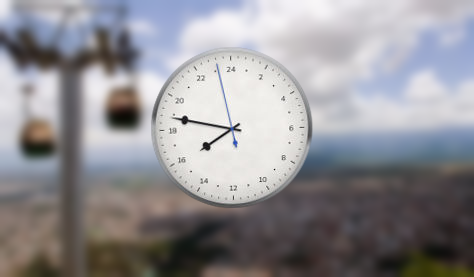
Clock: 15,46,58
